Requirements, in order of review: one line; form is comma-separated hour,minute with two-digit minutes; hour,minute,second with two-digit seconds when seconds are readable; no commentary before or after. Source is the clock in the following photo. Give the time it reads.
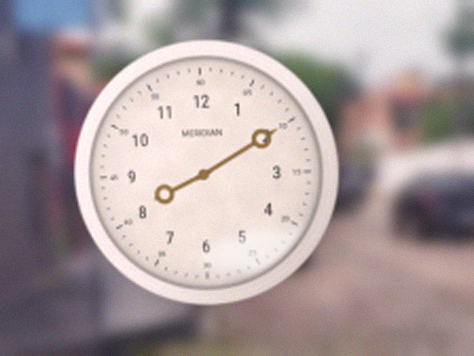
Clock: 8,10
